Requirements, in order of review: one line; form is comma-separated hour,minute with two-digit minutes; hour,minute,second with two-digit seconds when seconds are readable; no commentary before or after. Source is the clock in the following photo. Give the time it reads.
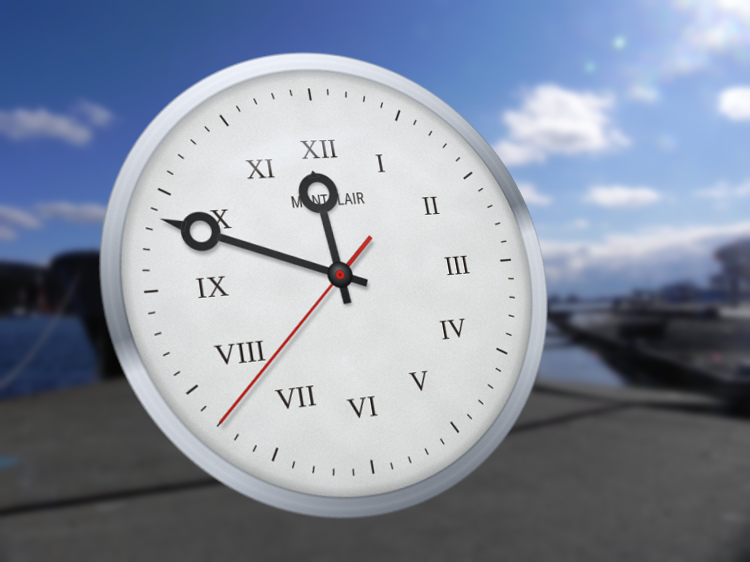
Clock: 11,48,38
